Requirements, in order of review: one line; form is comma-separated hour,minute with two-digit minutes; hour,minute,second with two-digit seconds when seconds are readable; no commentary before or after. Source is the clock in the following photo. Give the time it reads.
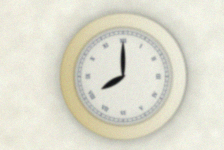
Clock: 8,00
